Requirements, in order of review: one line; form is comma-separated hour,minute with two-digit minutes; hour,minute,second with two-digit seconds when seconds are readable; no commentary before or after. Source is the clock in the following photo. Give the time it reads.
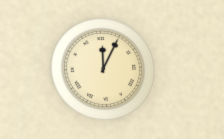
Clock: 12,05
